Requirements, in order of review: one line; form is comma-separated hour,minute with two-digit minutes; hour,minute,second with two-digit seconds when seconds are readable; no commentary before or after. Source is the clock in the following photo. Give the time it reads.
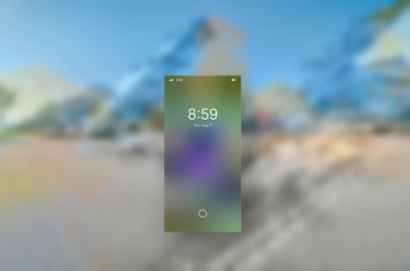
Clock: 8,59
